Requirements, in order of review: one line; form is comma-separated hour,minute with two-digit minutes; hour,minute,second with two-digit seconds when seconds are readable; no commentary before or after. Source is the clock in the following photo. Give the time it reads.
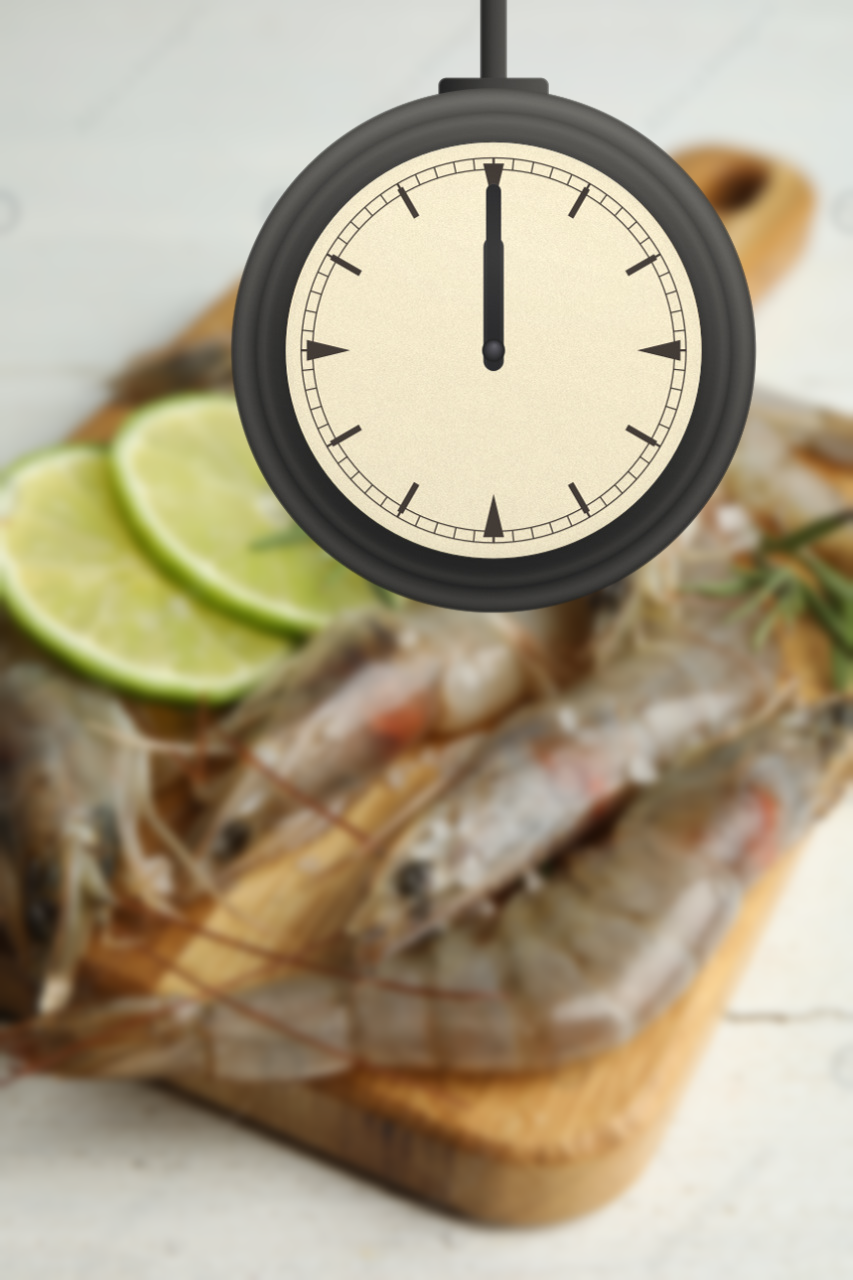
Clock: 12,00
